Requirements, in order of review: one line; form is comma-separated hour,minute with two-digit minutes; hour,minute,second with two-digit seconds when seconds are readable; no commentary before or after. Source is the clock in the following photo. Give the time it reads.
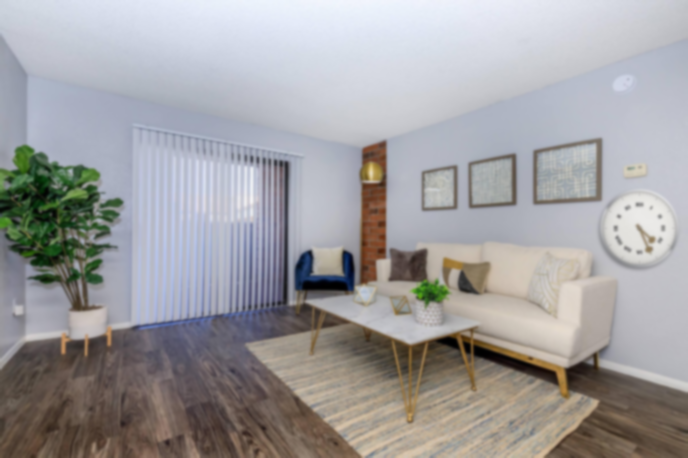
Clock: 4,26
